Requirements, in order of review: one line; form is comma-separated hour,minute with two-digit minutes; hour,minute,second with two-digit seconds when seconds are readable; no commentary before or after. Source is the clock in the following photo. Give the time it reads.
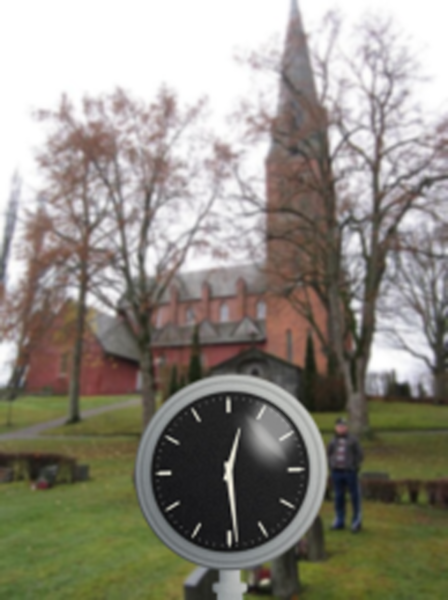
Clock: 12,29
